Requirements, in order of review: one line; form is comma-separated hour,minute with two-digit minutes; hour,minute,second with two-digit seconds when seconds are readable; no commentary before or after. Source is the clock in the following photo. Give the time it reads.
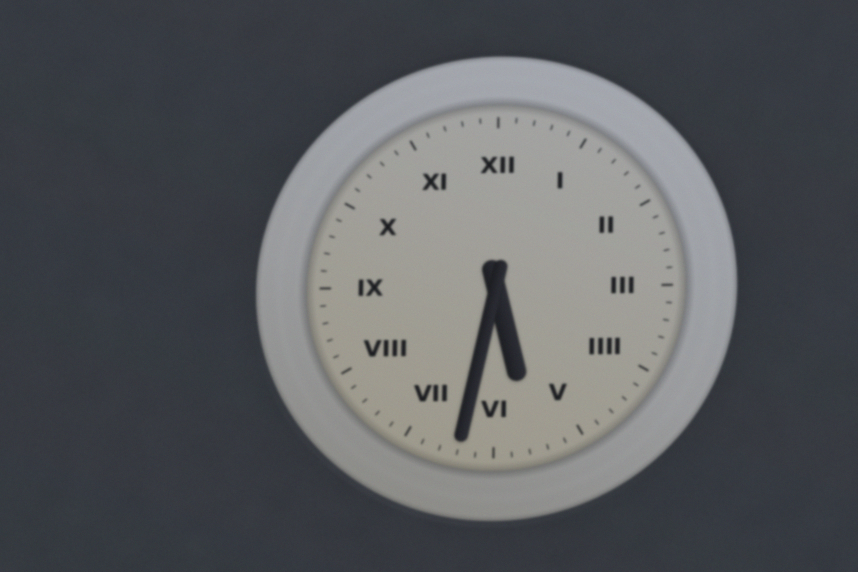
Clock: 5,32
